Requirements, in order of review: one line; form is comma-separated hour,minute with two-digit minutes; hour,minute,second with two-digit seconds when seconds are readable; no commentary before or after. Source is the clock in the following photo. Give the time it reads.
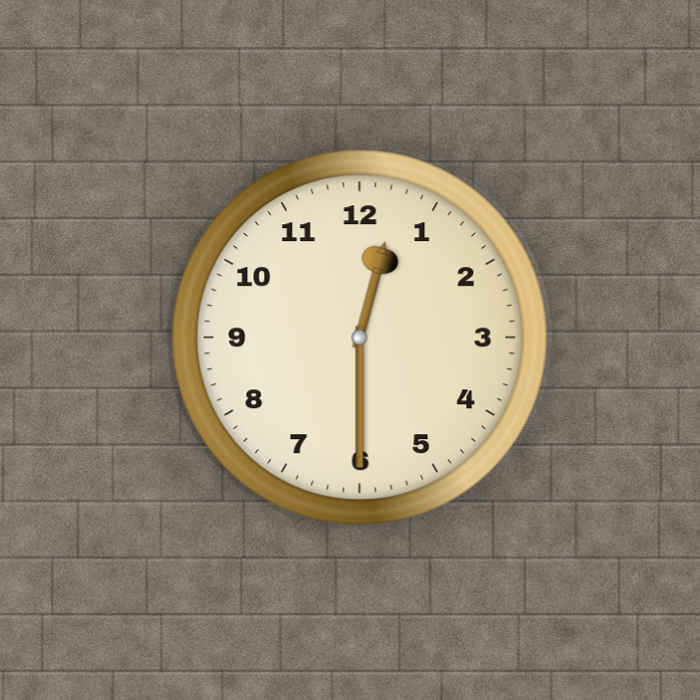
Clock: 12,30
